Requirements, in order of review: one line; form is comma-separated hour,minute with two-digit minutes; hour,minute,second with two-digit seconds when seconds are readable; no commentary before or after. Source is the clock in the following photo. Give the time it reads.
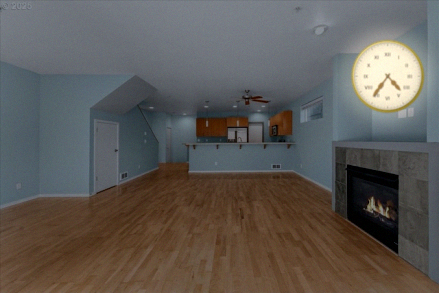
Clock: 4,36
